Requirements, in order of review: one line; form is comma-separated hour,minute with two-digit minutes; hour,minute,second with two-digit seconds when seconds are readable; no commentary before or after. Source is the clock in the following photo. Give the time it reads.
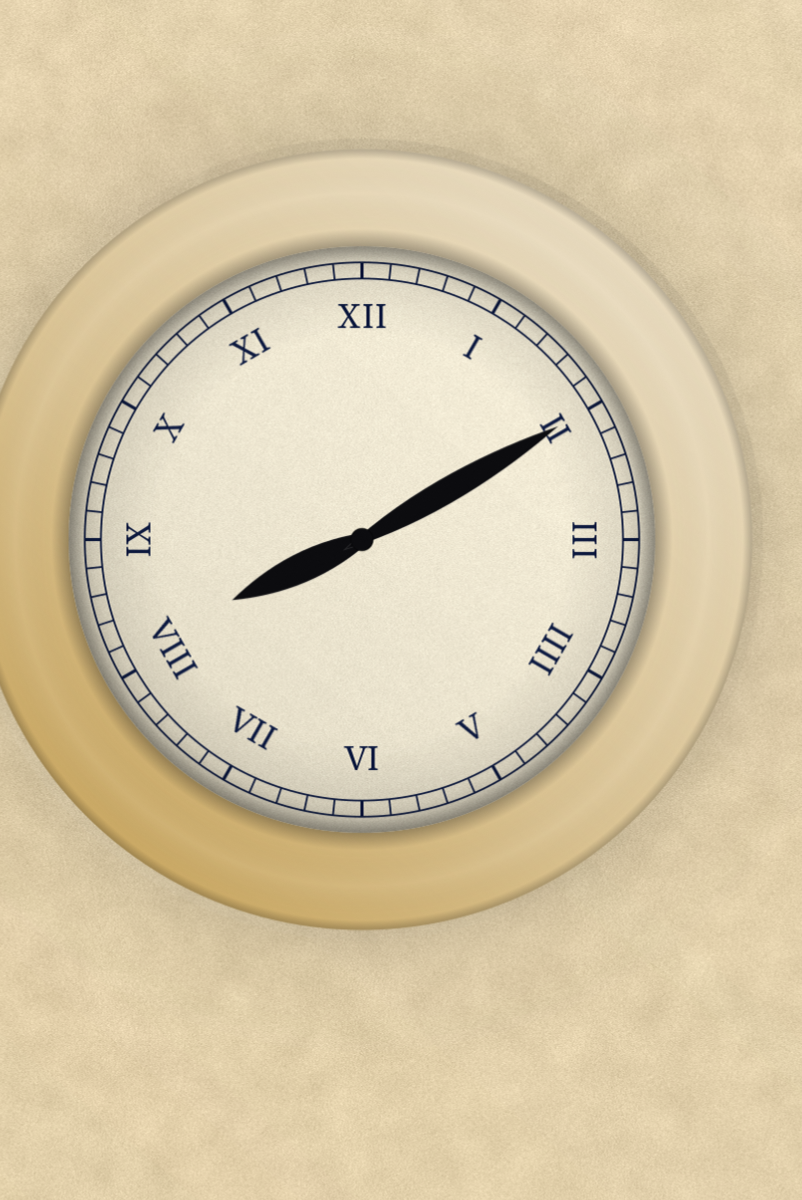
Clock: 8,10
